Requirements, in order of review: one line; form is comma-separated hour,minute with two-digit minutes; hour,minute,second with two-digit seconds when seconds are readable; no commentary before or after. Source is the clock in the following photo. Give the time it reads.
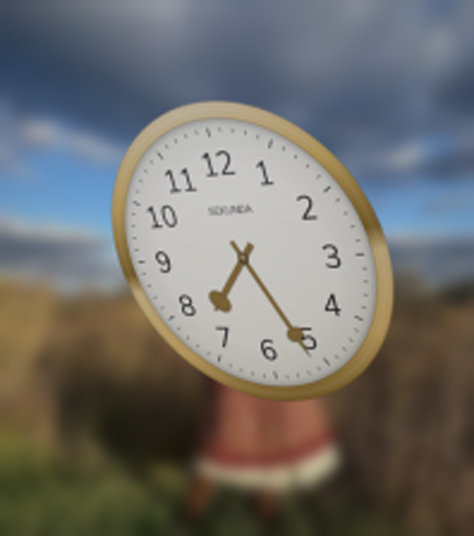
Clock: 7,26
